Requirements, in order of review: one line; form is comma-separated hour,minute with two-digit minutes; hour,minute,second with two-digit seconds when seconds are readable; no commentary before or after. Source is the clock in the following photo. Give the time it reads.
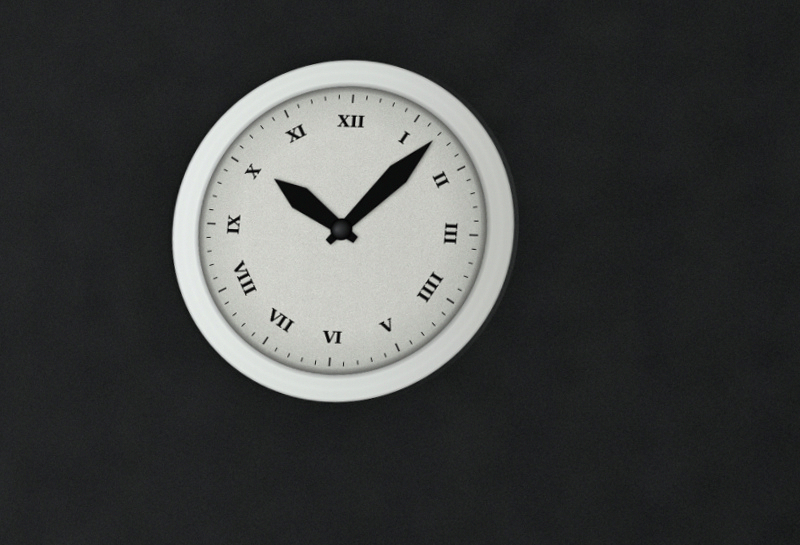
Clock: 10,07
